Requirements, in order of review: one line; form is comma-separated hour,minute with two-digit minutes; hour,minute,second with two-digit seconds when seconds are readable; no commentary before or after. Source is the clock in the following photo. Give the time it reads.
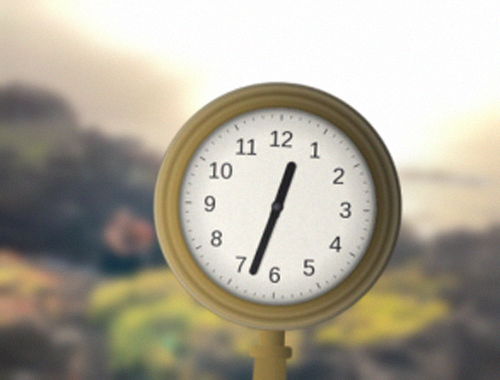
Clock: 12,33
